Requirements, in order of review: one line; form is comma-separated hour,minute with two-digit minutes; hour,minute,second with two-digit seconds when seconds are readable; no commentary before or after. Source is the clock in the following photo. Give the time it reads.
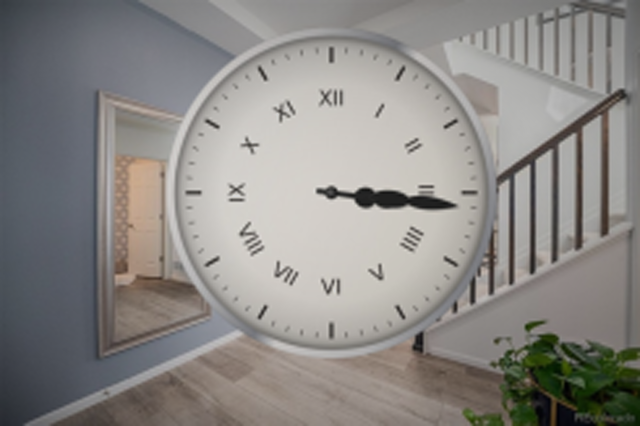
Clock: 3,16
